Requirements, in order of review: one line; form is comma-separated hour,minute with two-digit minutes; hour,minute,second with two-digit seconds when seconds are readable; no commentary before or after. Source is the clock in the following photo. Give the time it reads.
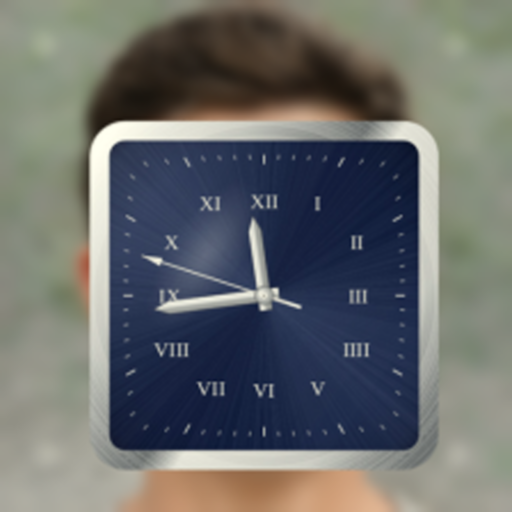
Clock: 11,43,48
